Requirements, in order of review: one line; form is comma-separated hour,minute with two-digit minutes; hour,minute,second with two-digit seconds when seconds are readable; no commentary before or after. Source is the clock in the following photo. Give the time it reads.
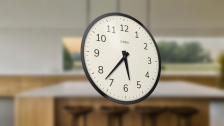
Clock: 5,37
